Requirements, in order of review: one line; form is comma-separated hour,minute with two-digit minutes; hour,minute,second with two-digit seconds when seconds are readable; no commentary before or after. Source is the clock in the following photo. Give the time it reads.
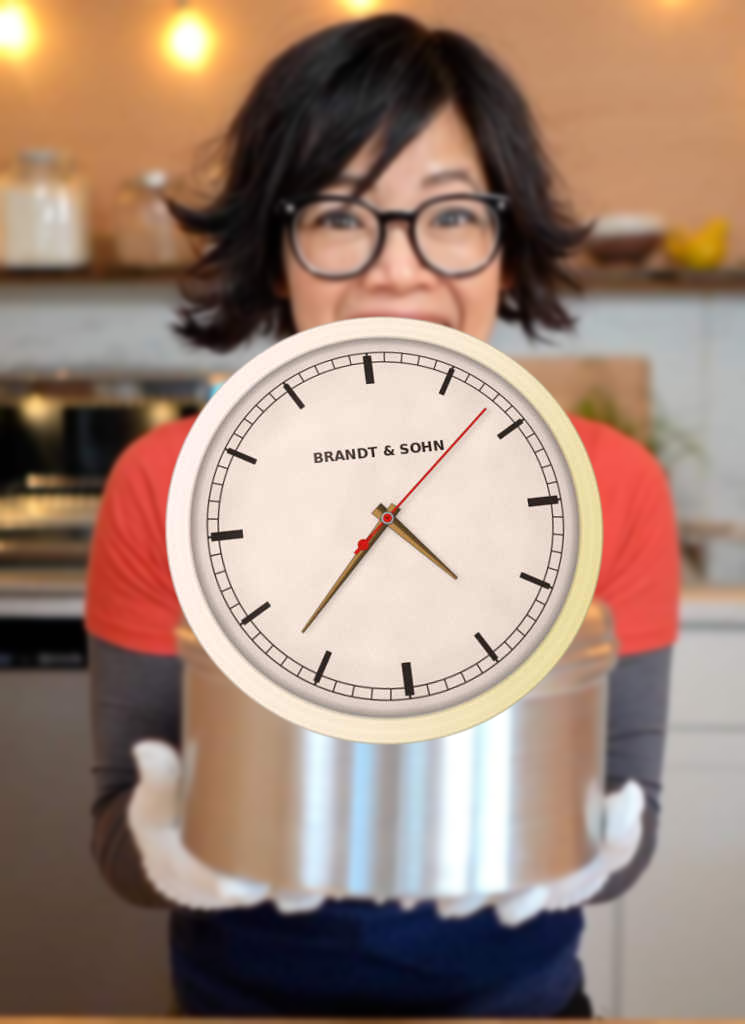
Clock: 4,37,08
